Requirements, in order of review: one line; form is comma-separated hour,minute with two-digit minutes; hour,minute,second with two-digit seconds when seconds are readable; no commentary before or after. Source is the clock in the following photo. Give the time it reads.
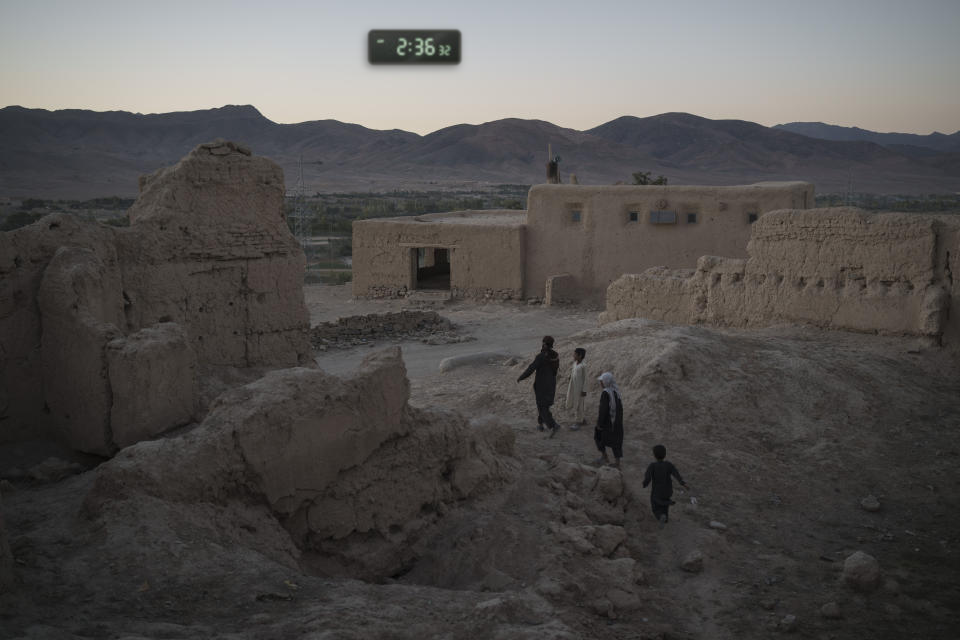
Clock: 2,36
